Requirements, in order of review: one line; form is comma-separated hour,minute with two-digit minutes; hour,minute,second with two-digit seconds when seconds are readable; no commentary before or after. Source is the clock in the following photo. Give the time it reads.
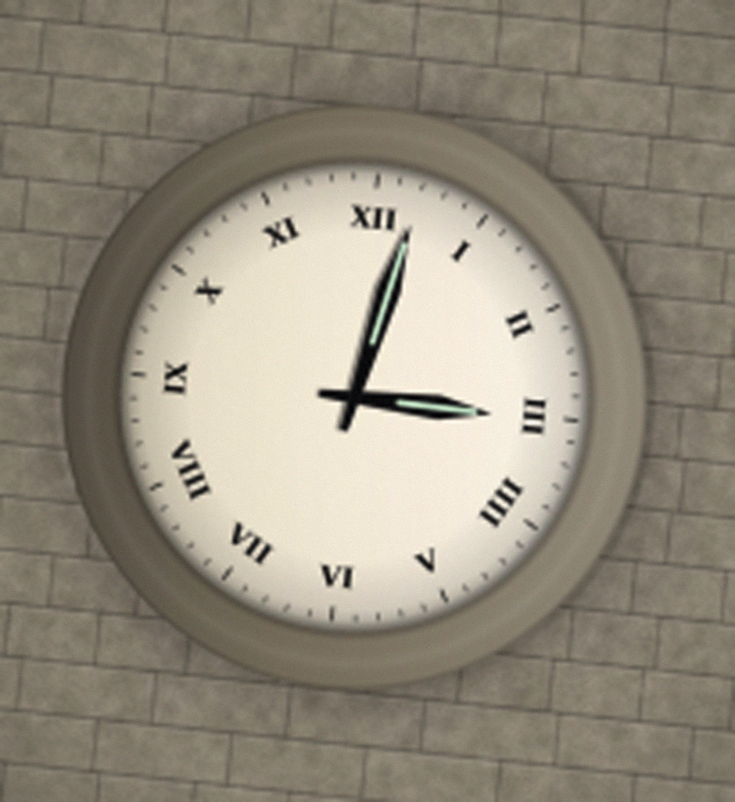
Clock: 3,02
